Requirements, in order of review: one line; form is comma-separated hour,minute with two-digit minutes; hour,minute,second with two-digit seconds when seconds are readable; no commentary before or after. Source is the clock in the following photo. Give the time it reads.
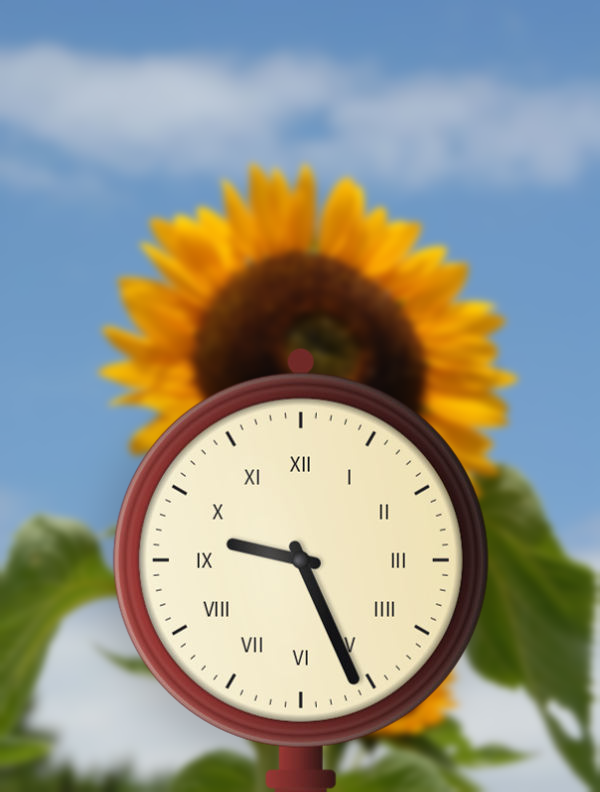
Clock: 9,26
